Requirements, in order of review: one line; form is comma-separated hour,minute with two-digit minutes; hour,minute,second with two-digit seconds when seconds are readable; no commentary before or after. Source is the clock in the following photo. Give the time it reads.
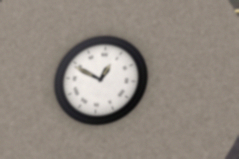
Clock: 12,49
